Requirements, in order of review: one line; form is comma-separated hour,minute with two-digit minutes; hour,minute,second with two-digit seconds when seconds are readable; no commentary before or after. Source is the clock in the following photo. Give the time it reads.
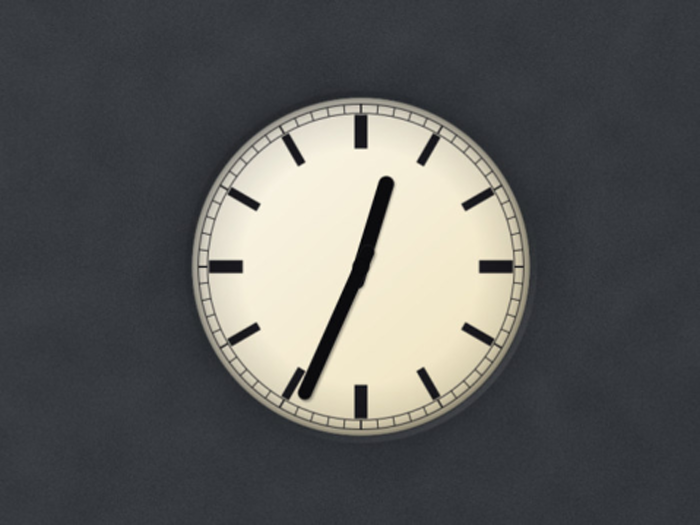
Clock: 12,34
